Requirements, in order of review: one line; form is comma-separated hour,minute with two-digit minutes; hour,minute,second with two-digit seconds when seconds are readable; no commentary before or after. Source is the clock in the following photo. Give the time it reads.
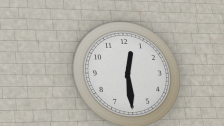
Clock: 12,30
